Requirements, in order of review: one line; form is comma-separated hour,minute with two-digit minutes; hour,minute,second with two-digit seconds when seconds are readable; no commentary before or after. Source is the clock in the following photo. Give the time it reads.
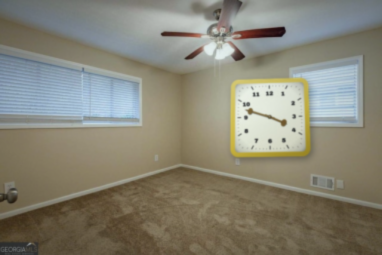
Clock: 3,48
